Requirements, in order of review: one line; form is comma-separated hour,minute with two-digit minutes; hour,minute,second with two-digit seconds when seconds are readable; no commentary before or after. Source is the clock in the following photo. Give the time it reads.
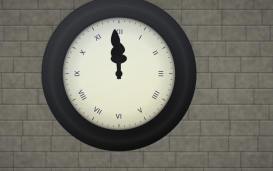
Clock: 11,59
